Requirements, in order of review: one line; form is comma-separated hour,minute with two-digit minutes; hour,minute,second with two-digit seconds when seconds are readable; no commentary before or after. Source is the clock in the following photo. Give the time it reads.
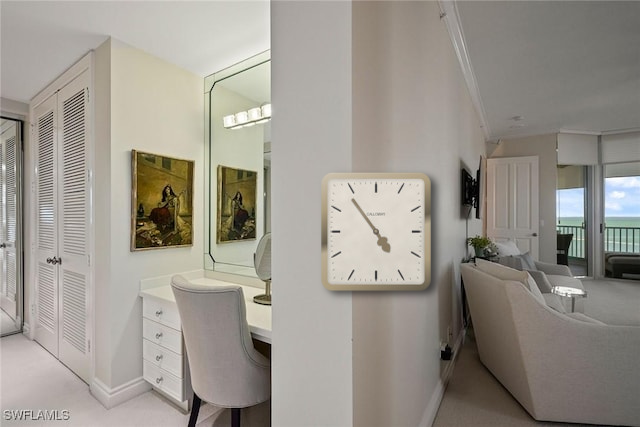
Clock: 4,54
